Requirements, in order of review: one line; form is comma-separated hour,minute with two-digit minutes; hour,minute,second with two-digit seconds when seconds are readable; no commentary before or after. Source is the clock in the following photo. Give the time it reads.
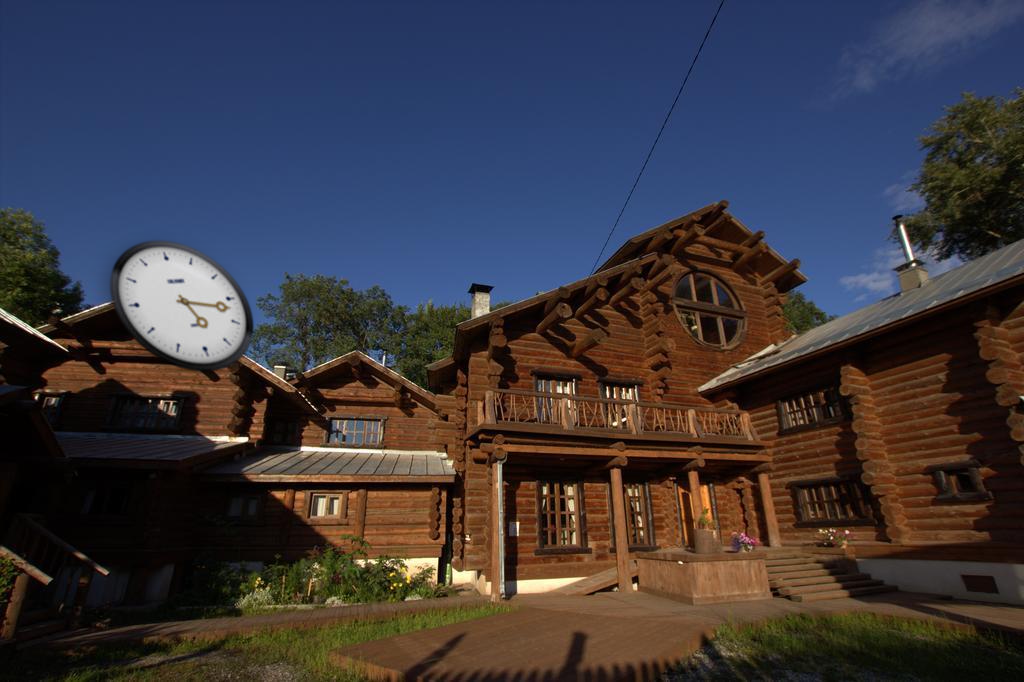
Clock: 5,17
